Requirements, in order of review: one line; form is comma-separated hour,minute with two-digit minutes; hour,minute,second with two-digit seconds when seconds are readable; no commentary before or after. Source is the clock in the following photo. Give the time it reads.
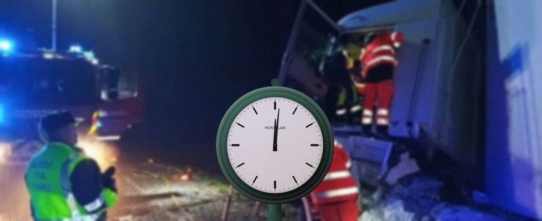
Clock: 12,01
